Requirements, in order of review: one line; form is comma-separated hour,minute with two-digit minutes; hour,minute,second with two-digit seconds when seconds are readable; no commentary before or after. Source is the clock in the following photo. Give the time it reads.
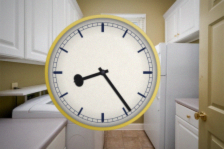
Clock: 8,24
